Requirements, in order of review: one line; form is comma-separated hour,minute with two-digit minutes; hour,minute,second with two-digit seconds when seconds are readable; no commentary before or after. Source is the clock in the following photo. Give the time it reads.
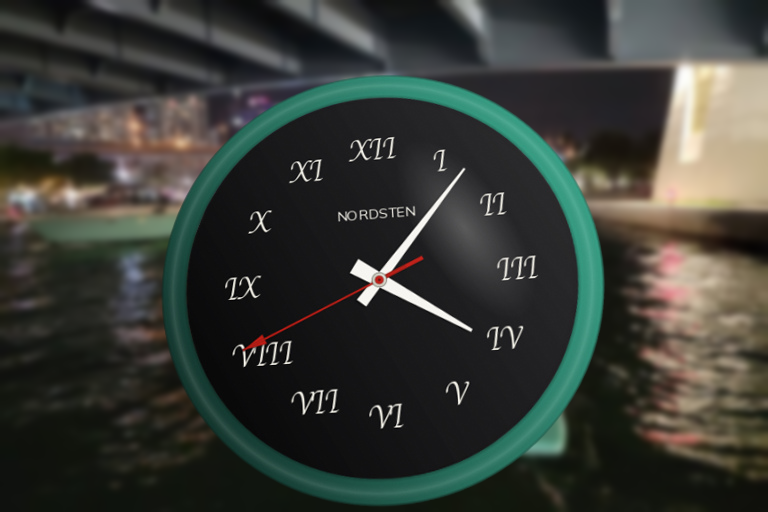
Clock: 4,06,41
